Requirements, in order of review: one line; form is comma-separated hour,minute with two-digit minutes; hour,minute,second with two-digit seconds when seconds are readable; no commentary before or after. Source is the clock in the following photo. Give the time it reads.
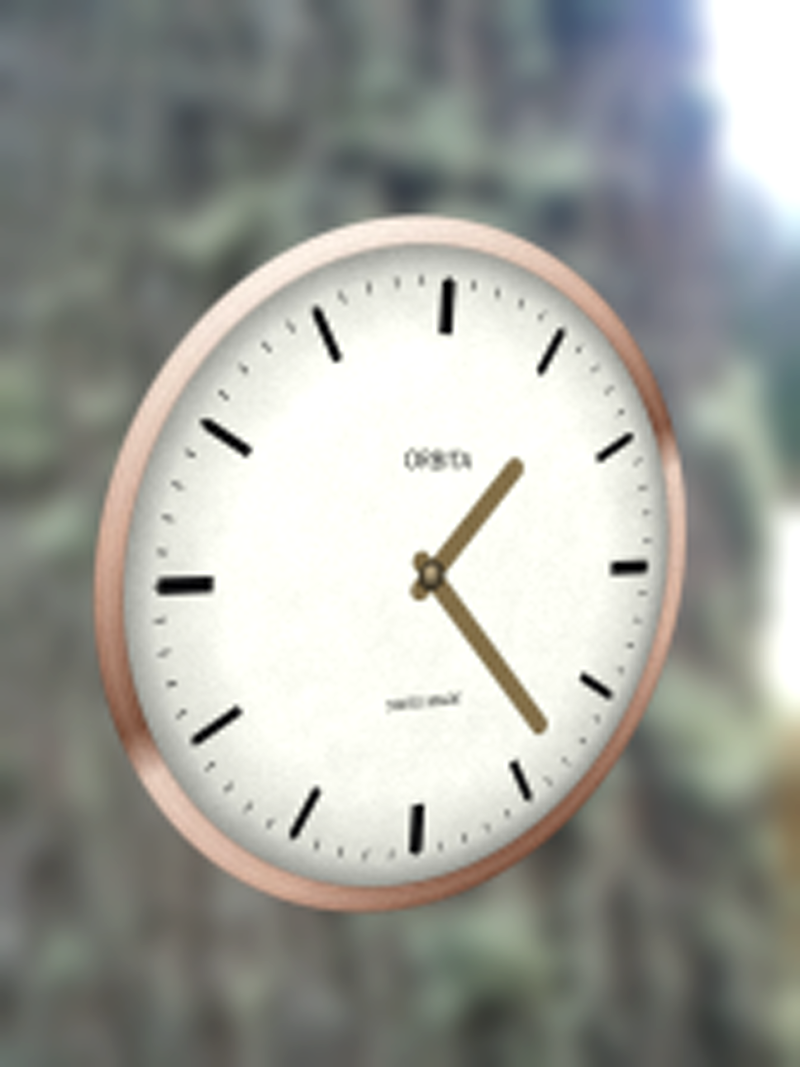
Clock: 1,23
